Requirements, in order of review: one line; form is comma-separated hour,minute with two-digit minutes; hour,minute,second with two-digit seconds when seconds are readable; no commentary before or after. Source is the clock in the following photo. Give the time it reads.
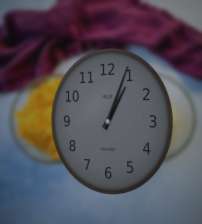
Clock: 1,04
